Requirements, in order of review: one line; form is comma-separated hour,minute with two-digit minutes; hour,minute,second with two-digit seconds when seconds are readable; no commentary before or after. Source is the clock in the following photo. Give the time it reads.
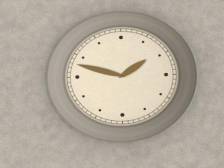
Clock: 1,48
